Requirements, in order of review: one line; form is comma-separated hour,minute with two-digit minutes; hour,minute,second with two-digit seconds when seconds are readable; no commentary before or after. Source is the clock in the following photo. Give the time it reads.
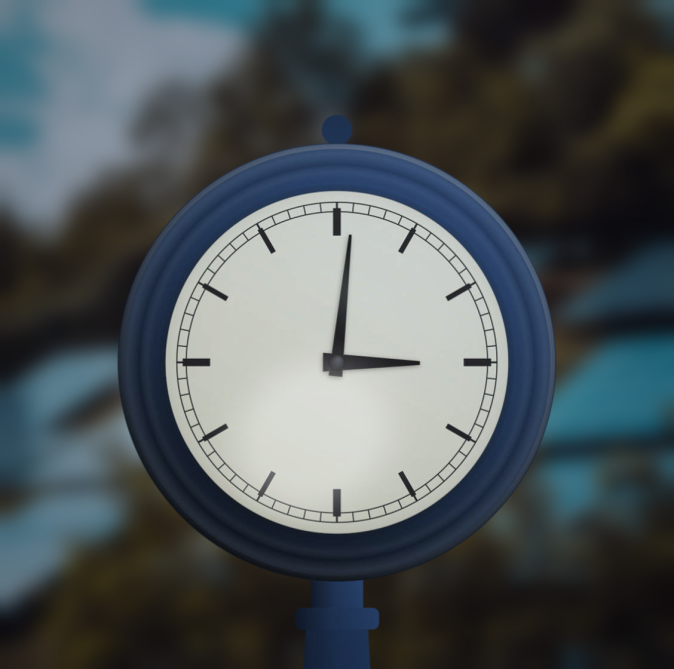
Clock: 3,01
